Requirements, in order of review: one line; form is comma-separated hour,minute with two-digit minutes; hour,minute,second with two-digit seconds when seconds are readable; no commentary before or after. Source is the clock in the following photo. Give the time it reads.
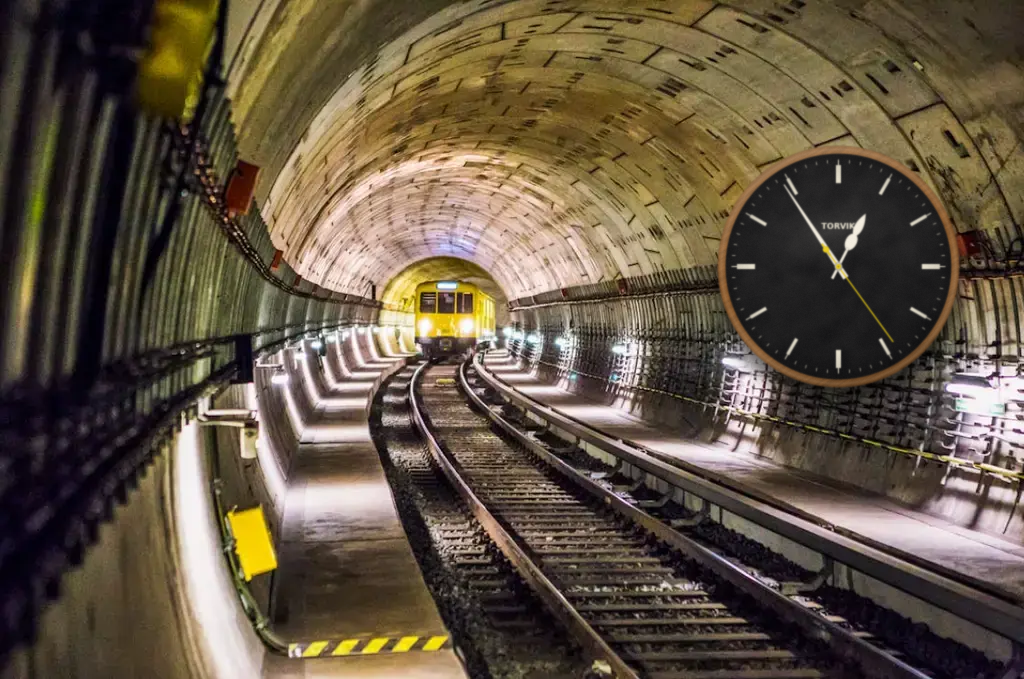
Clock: 12,54,24
